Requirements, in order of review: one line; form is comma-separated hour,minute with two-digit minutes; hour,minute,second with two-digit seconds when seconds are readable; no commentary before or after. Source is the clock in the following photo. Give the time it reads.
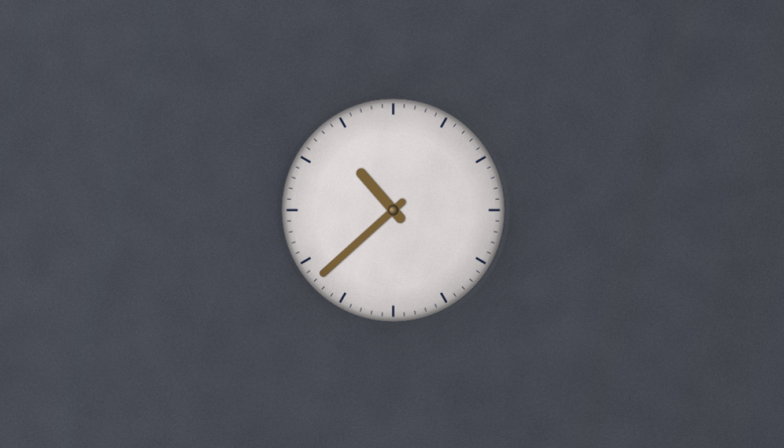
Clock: 10,38
